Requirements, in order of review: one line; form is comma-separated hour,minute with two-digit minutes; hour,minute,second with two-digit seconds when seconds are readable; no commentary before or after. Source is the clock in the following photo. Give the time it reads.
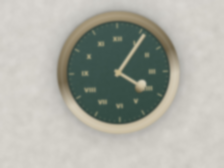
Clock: 4,06
